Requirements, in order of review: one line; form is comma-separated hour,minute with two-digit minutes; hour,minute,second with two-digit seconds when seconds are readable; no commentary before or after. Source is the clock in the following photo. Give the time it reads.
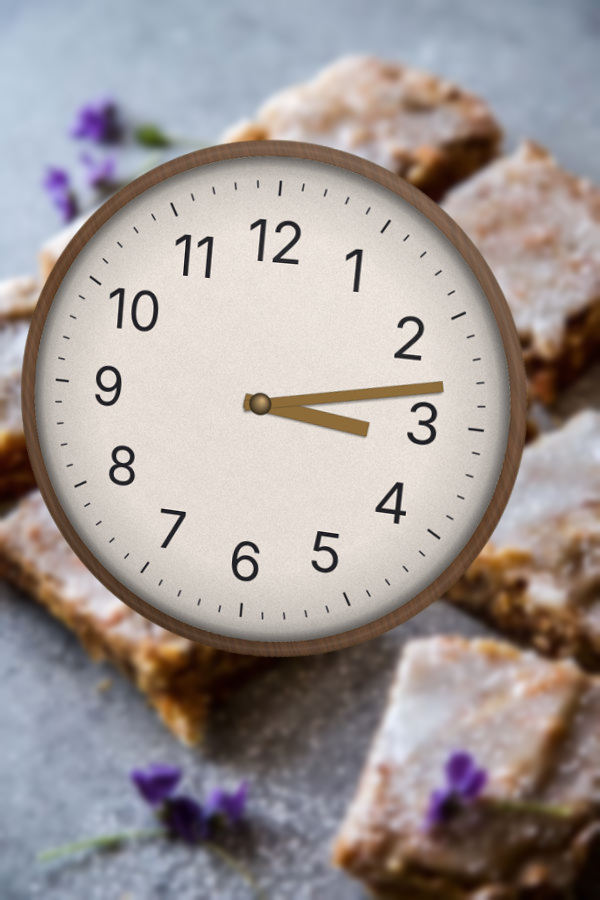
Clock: 3,13
